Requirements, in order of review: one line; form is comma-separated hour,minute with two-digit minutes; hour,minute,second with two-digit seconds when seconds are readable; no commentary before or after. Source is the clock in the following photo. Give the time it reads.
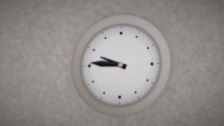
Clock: 9,46
